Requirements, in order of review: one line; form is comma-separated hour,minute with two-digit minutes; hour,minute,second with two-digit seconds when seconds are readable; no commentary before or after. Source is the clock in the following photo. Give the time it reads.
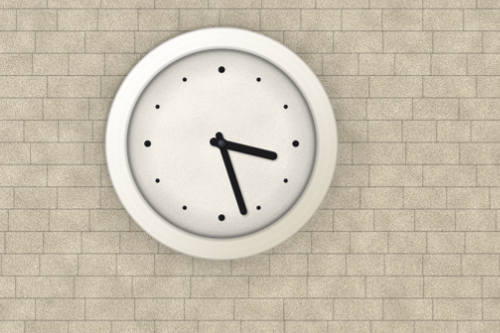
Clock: 3,27
